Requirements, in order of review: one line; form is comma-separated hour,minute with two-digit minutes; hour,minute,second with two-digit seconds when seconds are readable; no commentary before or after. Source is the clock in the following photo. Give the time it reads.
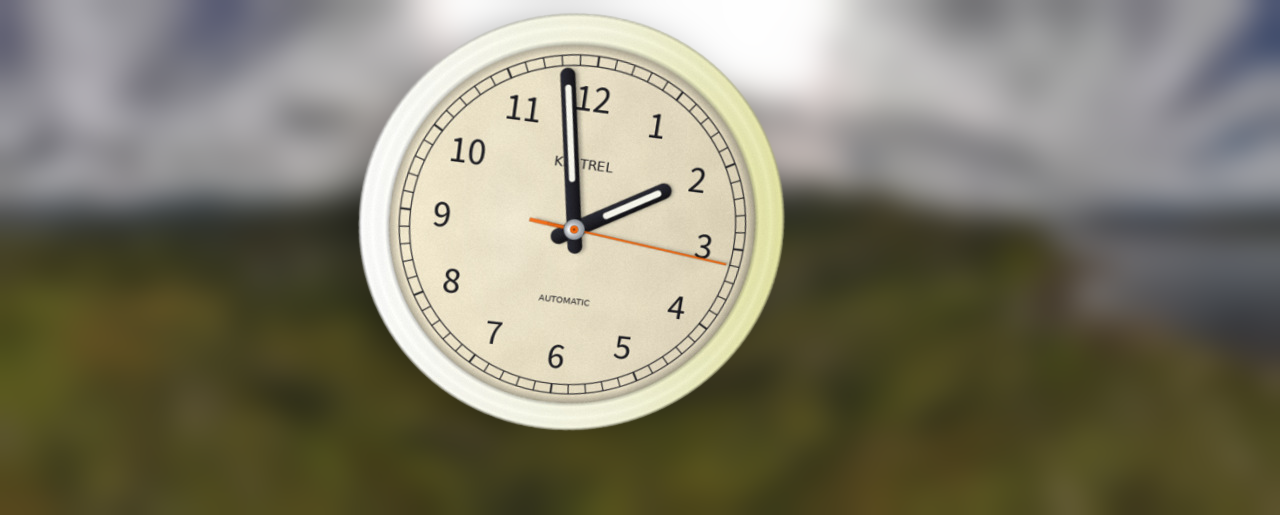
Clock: 1,58,16
